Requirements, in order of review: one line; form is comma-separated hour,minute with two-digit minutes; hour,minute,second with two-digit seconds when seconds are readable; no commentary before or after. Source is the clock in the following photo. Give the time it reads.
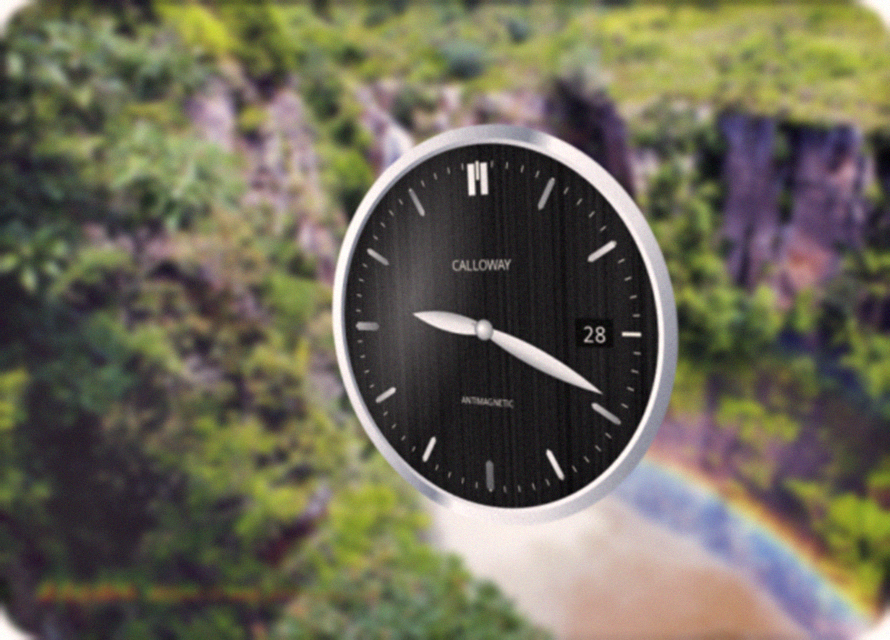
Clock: 9,19
